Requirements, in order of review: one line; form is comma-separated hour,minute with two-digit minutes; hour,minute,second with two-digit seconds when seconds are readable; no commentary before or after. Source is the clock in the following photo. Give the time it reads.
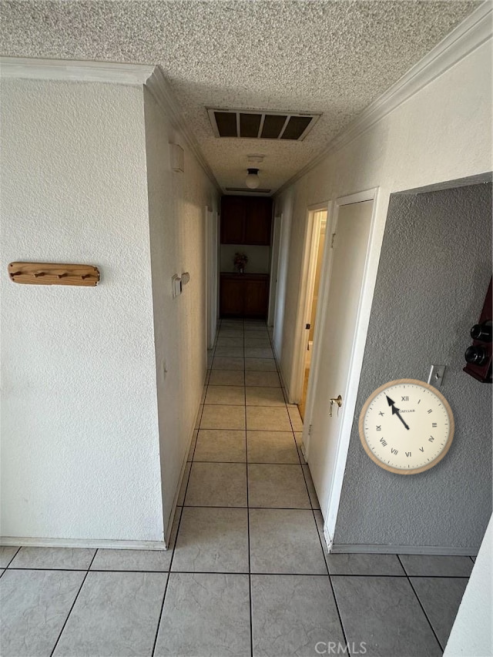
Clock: 10,55
